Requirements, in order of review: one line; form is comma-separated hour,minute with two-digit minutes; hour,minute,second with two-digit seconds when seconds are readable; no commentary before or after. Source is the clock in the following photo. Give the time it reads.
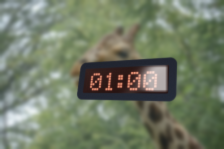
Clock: 1,00
